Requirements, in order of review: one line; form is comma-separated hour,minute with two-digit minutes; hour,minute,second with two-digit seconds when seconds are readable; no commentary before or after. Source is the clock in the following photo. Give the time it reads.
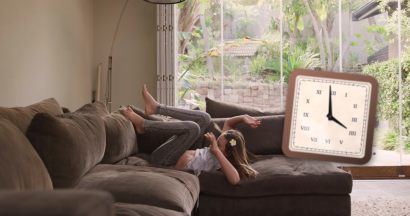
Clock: 3,59
